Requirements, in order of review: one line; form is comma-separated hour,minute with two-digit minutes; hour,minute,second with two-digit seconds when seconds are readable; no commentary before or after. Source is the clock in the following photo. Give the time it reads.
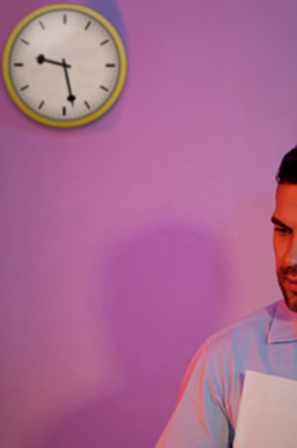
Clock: 9,28
